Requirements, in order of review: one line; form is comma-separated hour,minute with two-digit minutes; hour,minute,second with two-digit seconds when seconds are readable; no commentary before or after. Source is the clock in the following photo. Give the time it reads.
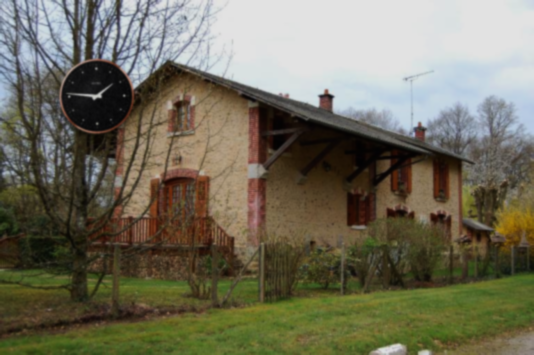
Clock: 1,46
